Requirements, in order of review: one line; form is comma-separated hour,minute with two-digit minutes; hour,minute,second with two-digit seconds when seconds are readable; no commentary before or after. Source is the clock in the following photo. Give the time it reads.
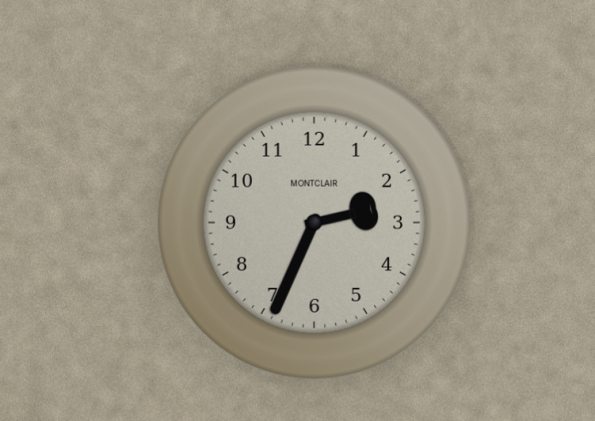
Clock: 2,34
